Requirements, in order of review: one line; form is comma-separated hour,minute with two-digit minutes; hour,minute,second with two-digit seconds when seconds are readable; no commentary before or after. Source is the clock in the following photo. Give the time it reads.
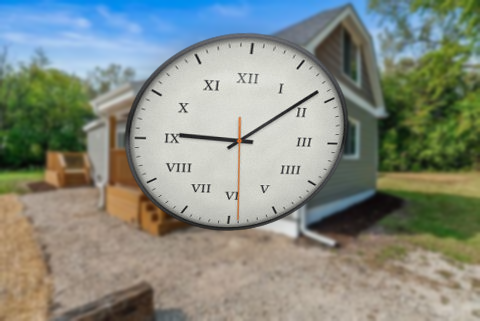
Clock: 9,08,29
